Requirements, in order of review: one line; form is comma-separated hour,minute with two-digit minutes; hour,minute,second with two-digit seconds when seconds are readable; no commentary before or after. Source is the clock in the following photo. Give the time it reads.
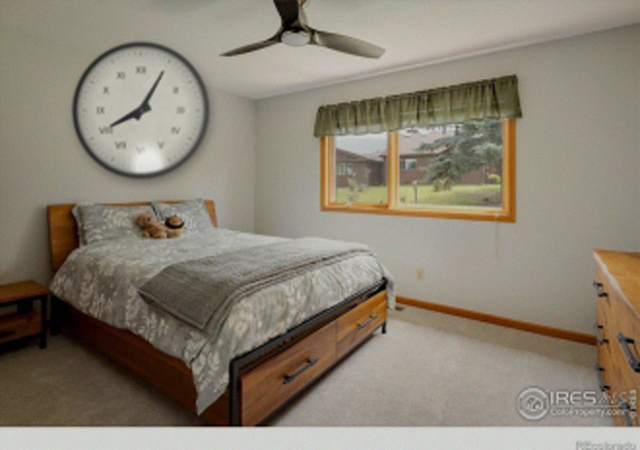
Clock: 8,05
